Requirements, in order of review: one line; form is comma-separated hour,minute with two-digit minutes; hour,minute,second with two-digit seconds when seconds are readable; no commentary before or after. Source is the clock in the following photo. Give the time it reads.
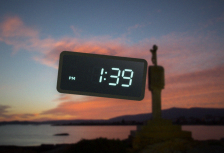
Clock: 1,39
